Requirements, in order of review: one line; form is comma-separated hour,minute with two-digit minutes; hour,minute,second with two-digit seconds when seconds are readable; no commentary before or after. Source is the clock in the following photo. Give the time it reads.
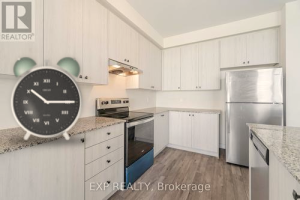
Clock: 10,15
